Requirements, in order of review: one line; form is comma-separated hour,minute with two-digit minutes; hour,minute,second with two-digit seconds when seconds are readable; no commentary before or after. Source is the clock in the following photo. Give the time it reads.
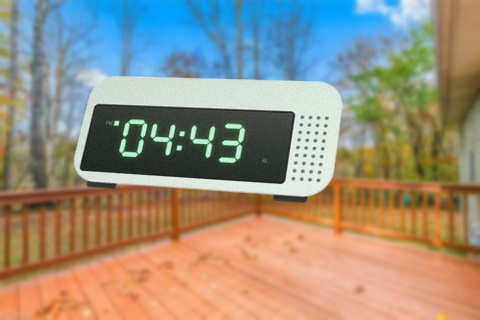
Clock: 4,43
